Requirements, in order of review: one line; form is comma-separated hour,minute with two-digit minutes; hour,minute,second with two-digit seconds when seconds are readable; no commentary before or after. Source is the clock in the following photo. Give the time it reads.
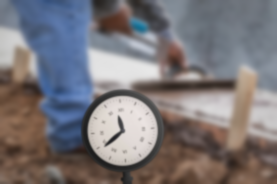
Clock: 11,39
